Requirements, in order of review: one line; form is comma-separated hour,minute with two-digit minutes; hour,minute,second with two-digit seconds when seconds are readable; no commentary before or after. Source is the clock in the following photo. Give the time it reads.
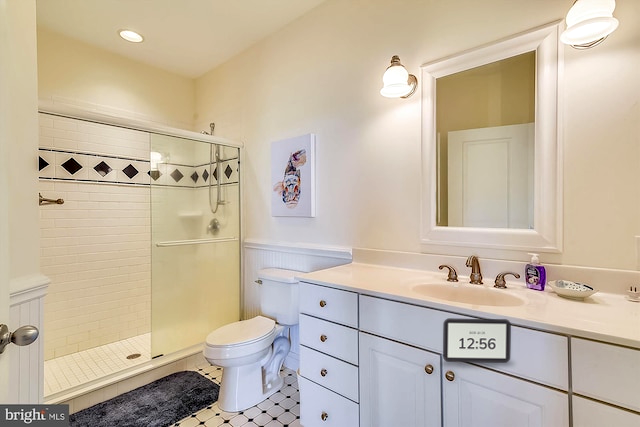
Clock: 12,56
